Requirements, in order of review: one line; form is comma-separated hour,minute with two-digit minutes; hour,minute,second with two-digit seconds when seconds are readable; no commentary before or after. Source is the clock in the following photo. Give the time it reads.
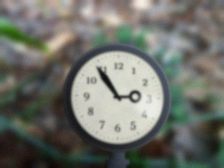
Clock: 2,54
